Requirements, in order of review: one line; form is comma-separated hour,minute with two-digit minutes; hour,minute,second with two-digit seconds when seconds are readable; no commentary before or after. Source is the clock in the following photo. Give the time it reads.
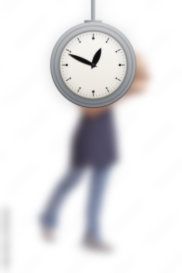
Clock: 12,49
